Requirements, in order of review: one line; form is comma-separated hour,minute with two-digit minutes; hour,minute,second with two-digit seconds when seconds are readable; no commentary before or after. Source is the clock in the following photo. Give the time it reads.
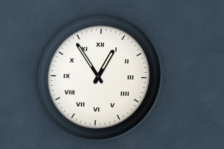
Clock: 12,54
